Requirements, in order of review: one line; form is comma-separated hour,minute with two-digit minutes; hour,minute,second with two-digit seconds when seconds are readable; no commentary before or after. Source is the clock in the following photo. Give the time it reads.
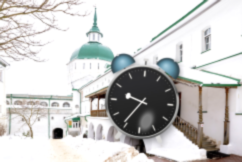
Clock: 9,36
